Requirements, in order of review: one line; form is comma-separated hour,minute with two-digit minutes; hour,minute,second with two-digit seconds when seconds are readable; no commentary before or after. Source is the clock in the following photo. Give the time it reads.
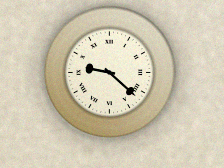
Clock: 9,22
